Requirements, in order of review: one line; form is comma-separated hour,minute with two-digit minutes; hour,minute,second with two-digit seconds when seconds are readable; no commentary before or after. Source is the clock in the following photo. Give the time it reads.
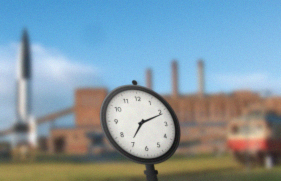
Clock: 7,11
